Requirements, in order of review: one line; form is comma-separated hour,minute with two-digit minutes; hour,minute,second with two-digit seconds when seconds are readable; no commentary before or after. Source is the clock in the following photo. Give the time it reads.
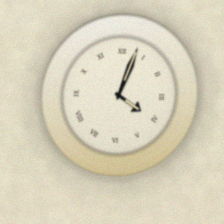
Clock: 4,03
